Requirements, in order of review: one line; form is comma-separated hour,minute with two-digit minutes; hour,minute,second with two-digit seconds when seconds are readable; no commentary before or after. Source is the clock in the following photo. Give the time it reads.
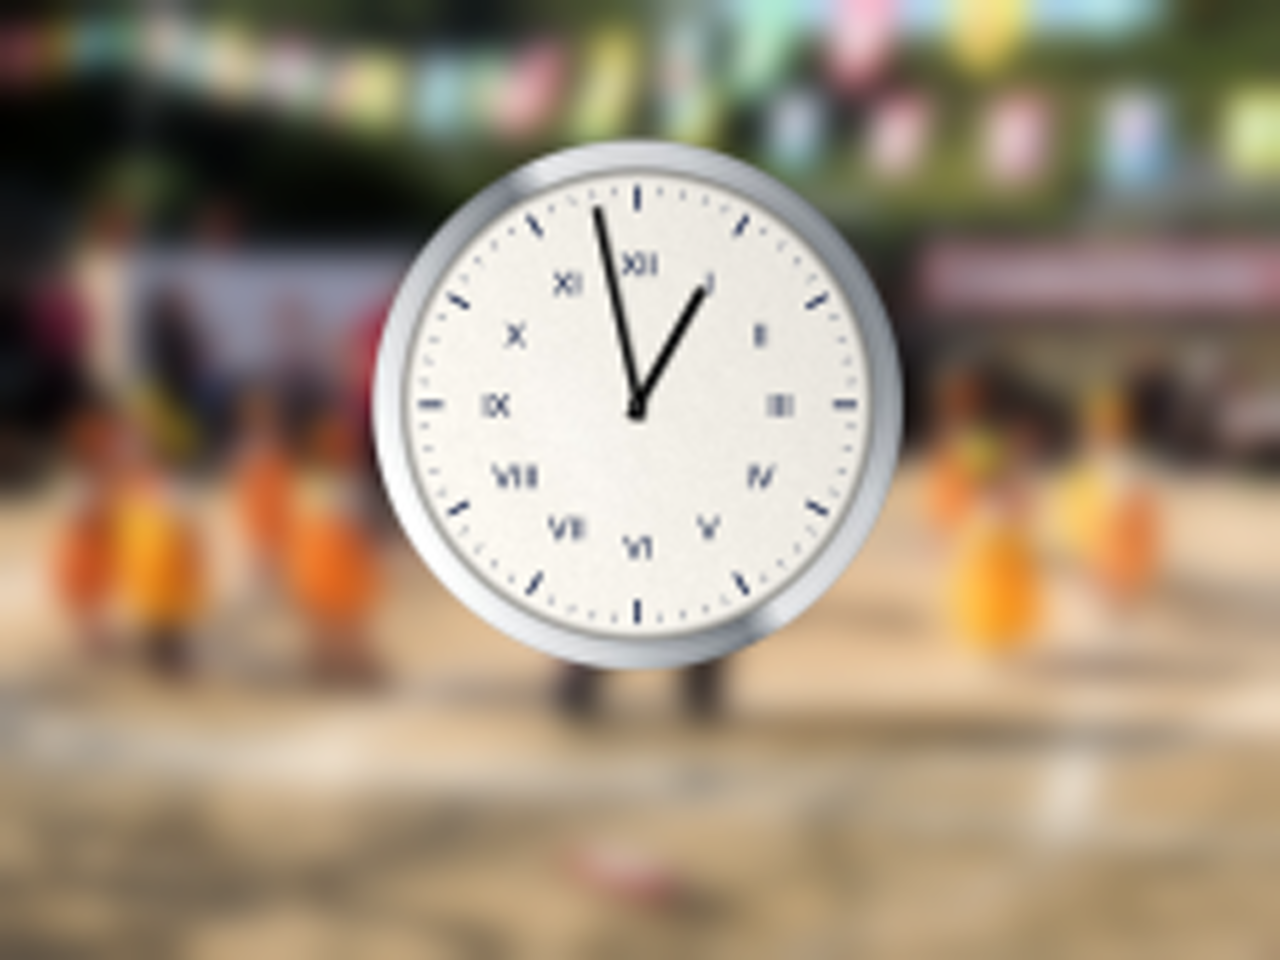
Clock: 12,58
